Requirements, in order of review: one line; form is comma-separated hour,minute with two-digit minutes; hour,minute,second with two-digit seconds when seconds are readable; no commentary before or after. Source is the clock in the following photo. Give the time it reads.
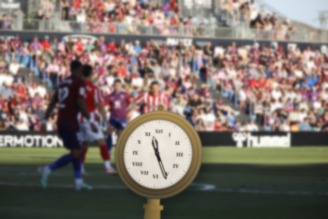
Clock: 11,26
